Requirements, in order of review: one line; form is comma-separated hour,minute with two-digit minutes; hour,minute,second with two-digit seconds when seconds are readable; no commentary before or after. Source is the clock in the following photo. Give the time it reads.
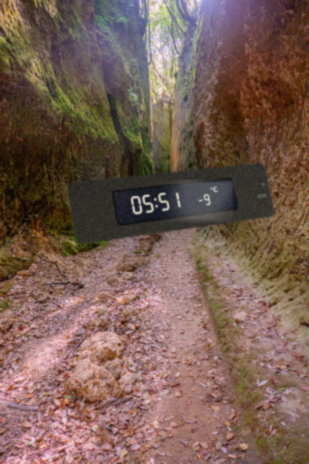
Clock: 5,51
